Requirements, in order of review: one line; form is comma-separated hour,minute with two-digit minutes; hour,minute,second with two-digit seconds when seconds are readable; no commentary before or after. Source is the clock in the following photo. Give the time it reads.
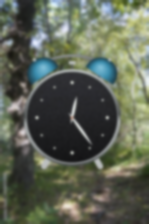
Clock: 12,24
